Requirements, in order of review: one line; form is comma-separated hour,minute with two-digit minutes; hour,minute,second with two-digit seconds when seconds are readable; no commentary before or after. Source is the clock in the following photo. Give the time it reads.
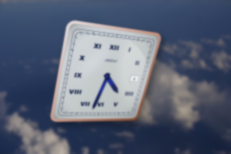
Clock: 4,32
